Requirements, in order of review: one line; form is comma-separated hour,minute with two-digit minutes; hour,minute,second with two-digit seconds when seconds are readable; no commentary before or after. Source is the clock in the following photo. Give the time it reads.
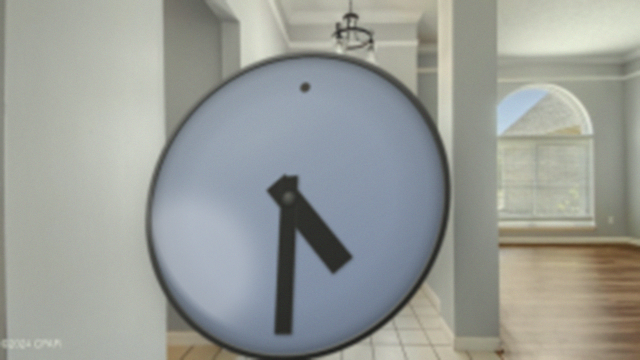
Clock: 4,29
